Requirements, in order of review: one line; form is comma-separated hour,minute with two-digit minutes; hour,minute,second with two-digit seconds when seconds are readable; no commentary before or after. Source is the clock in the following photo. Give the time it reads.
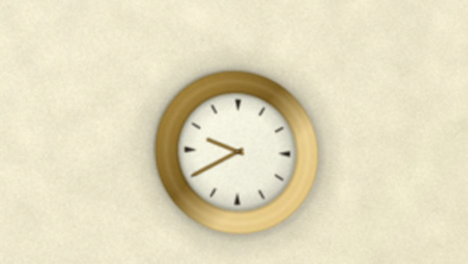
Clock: 9,40
